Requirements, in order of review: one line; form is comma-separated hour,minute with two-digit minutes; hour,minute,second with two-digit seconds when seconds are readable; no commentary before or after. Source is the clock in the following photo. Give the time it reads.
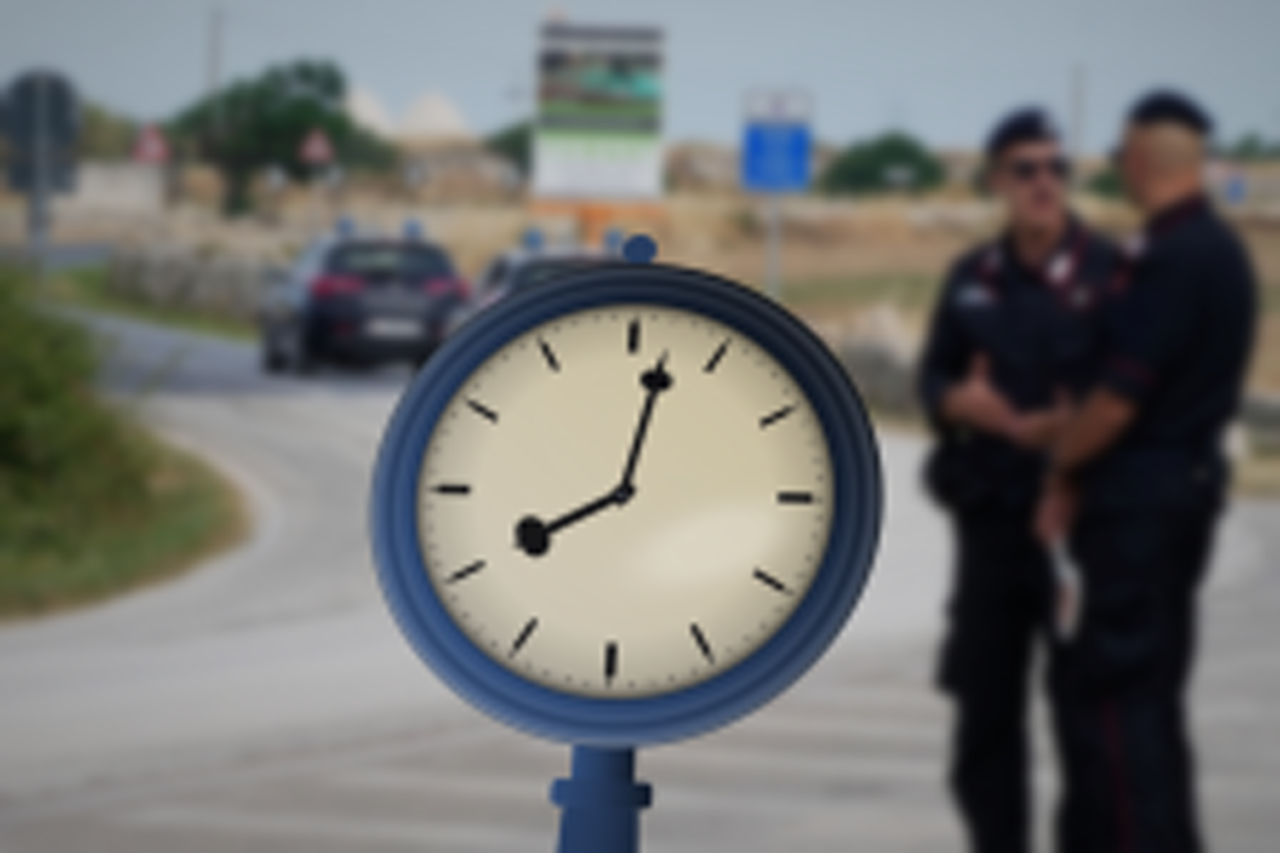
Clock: 8,02
